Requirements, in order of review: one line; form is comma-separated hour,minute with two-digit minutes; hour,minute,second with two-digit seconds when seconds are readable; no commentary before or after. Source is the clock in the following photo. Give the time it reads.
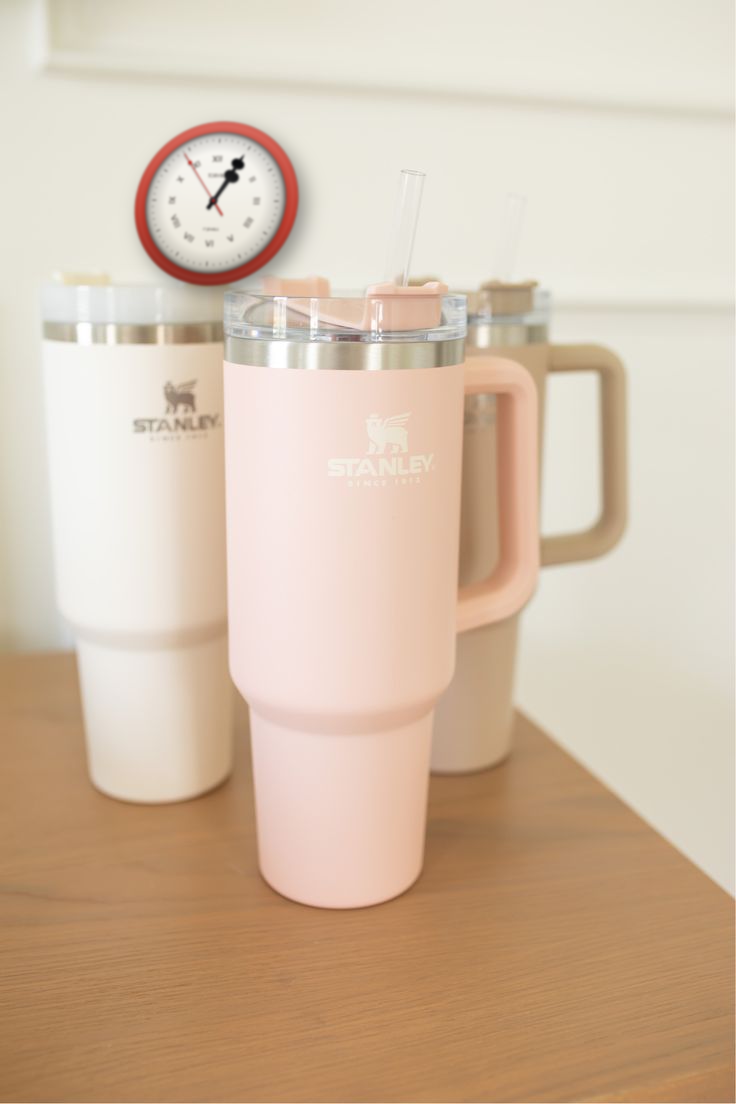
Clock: 1,04,54
